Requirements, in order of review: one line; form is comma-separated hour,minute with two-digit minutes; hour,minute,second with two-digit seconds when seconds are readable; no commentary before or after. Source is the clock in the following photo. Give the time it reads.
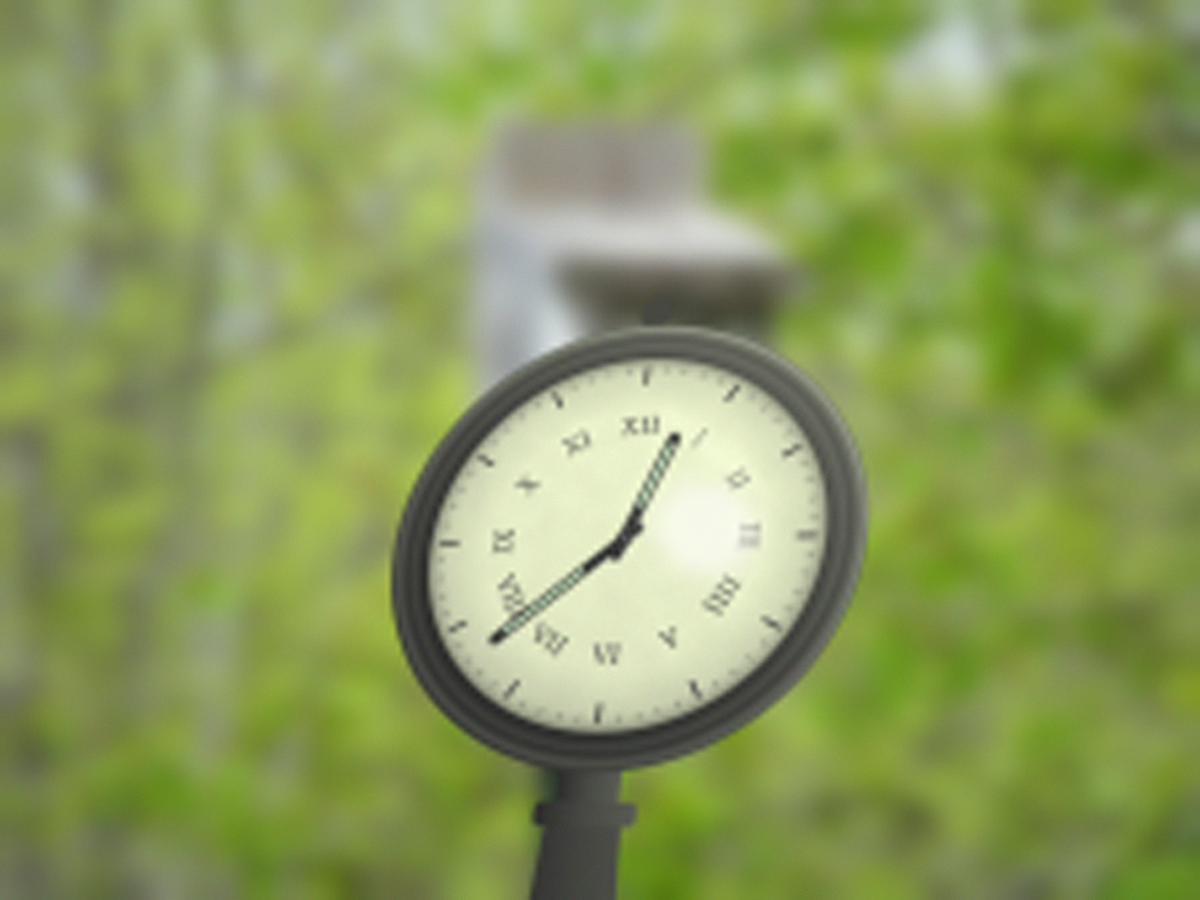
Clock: 12,38
